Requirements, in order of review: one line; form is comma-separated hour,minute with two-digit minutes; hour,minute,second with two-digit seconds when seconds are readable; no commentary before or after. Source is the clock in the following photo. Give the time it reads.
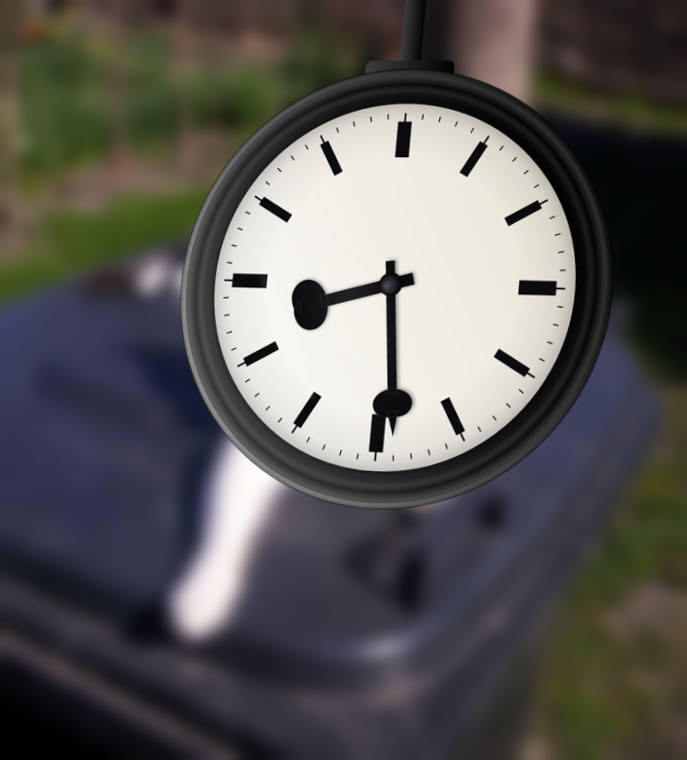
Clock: 8,29
